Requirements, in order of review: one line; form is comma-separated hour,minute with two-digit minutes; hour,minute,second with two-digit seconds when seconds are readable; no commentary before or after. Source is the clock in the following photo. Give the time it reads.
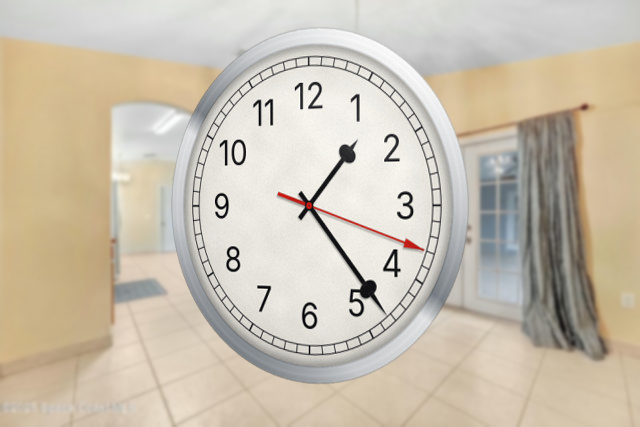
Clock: 1,23,18
